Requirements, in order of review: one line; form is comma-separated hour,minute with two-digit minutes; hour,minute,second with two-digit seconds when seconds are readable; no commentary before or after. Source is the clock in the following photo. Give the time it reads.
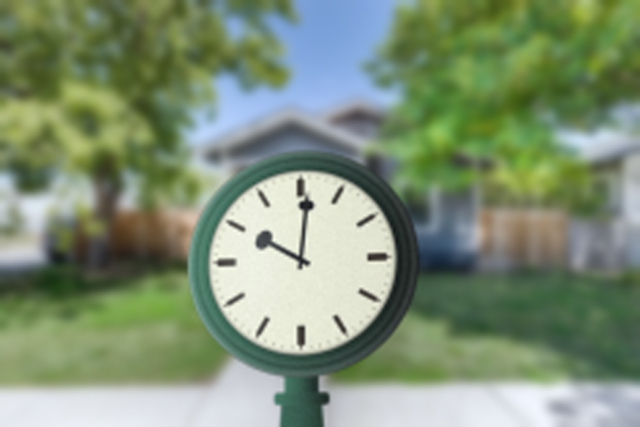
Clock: 10,01
